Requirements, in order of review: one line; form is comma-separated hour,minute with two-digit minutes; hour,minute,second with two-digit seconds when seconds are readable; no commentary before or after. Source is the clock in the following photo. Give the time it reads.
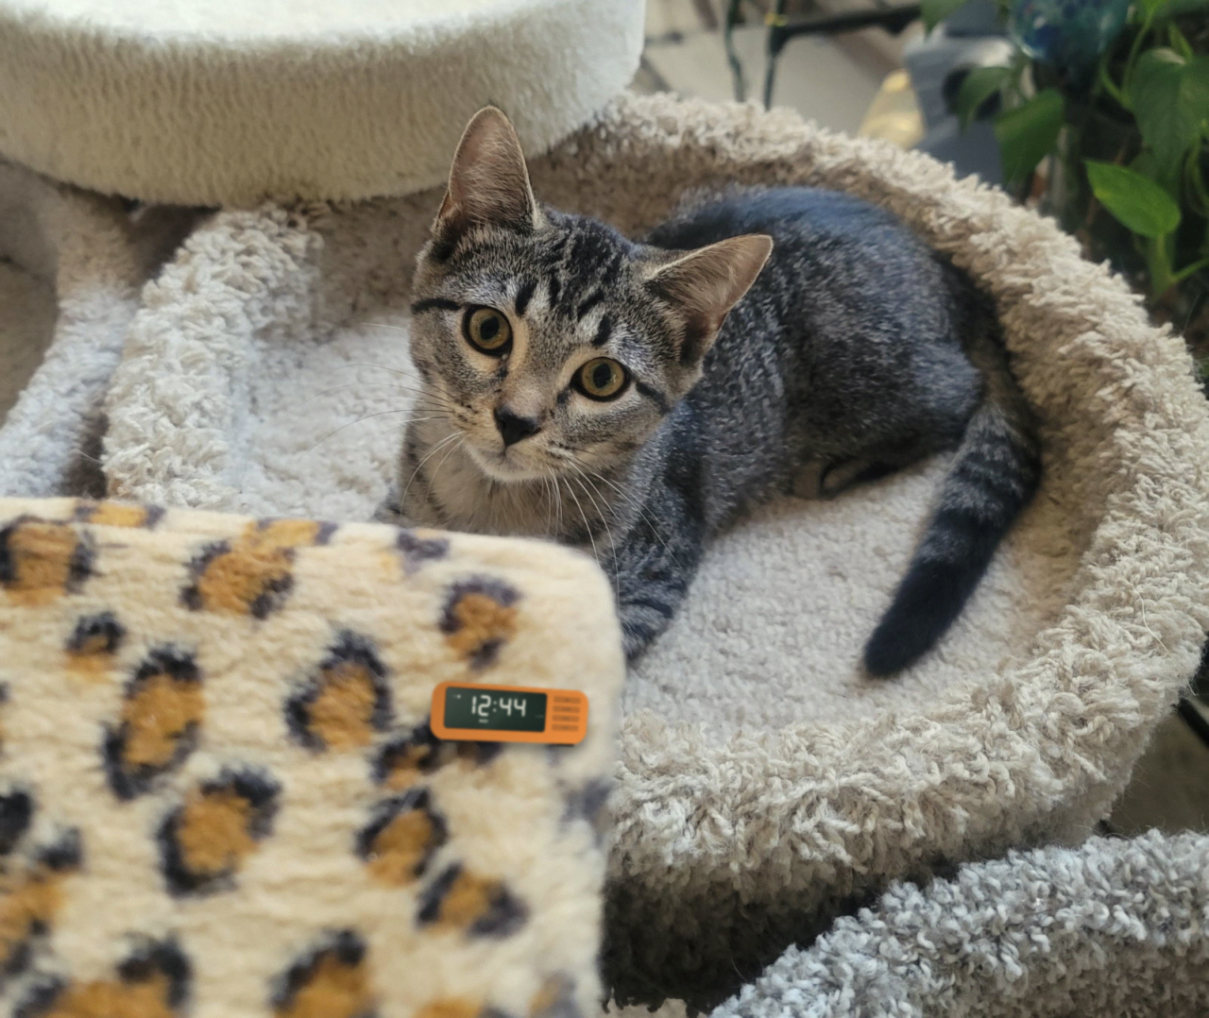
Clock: 12,44
